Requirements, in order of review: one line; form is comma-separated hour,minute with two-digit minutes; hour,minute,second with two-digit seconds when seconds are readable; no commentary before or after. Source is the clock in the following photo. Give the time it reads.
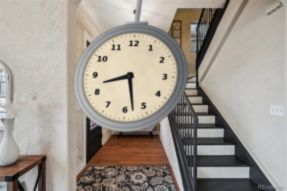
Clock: 8,28
